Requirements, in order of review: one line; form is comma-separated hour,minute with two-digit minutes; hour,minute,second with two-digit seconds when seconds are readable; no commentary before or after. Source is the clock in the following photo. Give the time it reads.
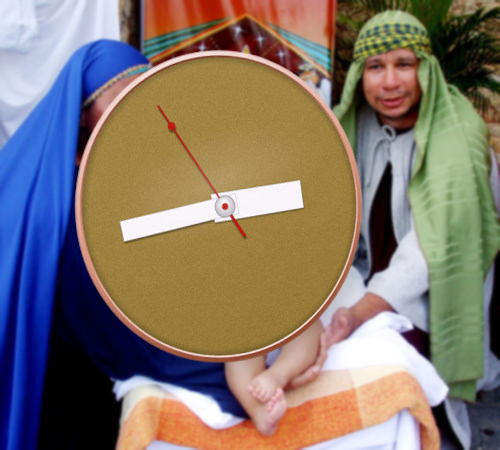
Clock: 2,42,54
